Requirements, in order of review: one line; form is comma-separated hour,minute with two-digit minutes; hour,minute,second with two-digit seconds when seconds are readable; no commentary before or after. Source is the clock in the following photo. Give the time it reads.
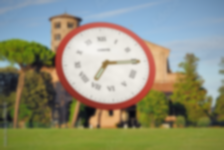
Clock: 7,15
